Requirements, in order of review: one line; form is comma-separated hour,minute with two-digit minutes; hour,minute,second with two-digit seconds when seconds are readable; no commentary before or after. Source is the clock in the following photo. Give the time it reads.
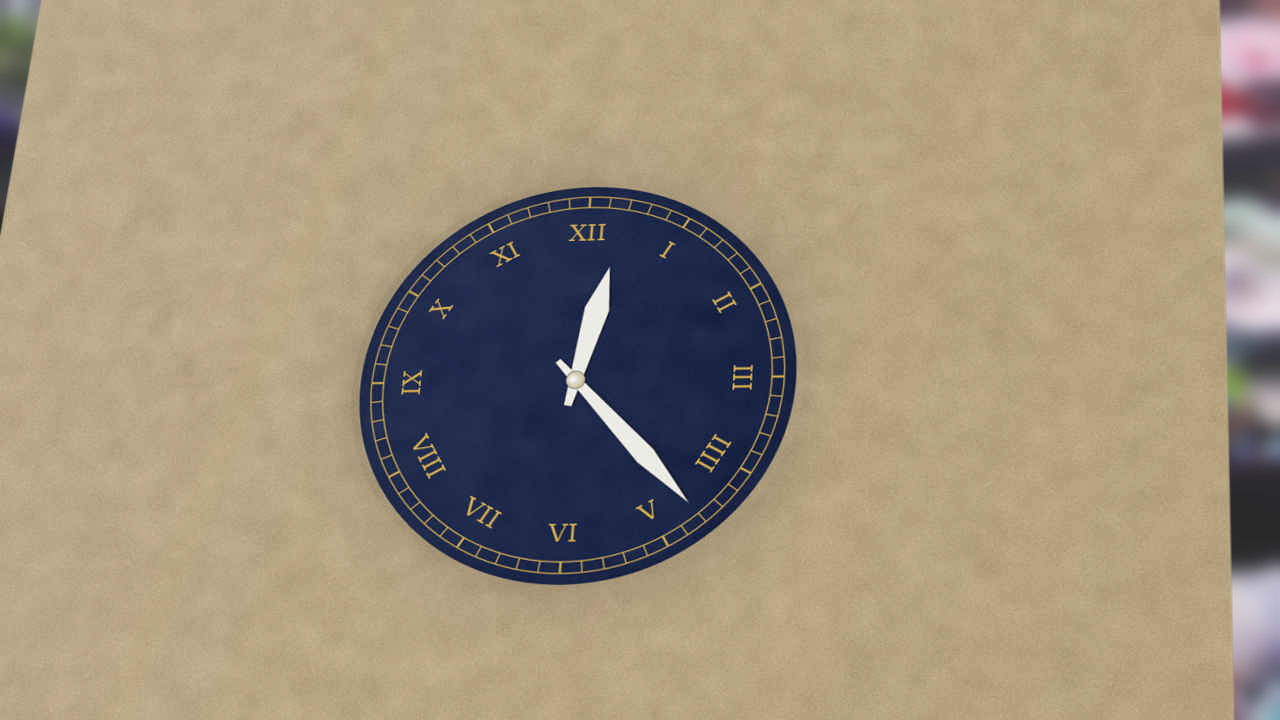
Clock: 12,23
